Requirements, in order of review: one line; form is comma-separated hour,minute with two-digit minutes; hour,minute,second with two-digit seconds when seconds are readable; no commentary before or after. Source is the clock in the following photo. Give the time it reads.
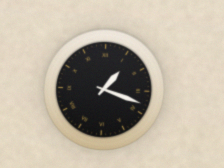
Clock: 1,18
